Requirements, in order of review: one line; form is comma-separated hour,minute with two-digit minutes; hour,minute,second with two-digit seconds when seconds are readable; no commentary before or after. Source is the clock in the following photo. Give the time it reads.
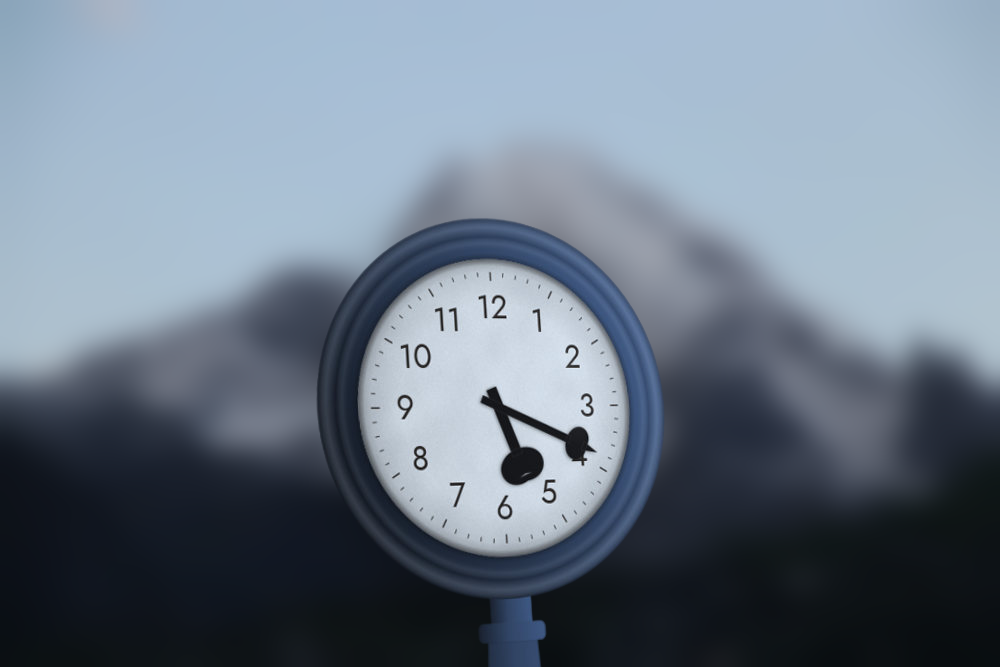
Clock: 5,19
